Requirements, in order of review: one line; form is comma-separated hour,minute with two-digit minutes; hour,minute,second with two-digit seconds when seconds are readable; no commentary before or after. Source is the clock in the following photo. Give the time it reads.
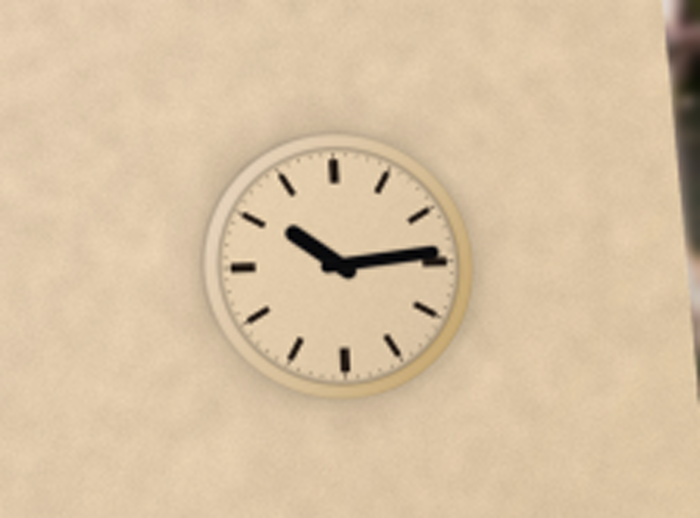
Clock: 10,14
